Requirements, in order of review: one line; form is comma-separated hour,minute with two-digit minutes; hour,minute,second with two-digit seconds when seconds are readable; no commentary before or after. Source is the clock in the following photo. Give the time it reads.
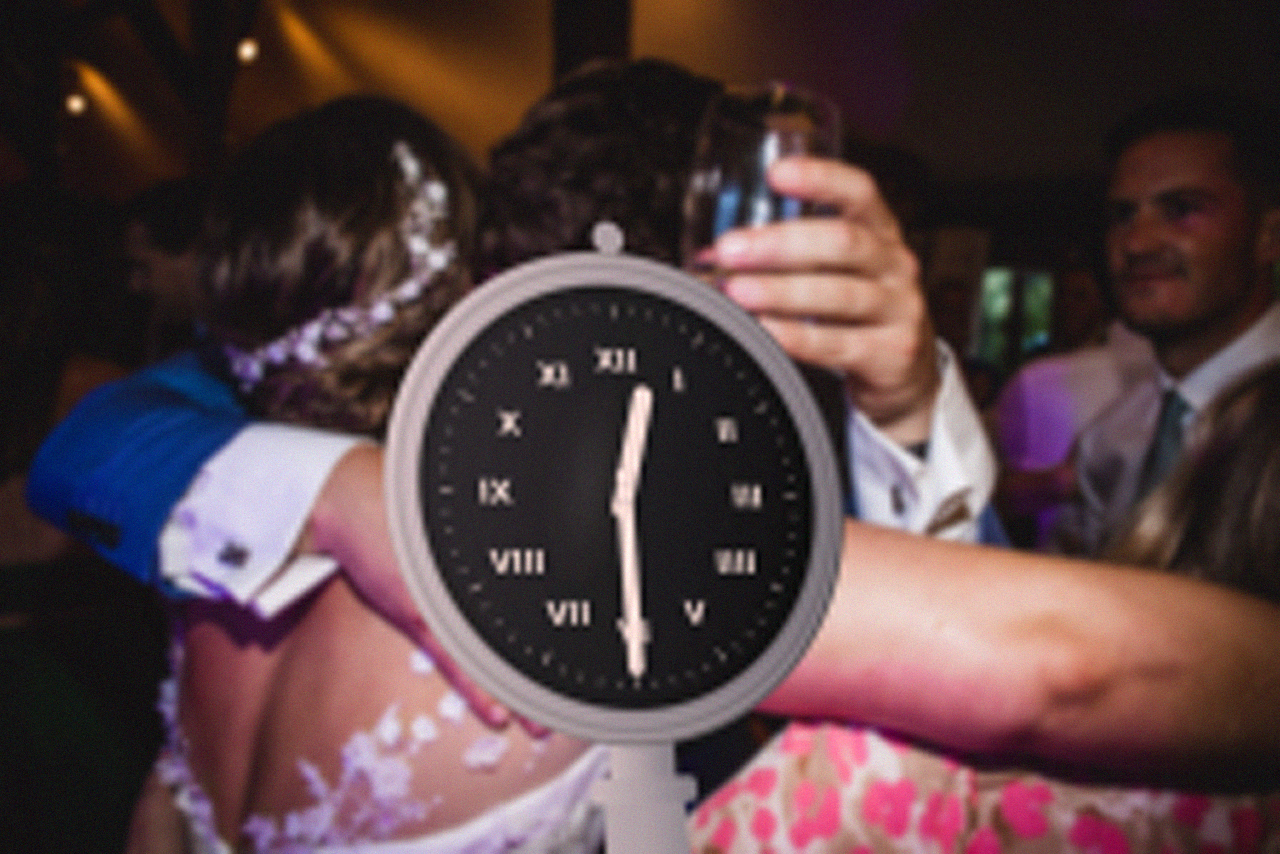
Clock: 12,30
